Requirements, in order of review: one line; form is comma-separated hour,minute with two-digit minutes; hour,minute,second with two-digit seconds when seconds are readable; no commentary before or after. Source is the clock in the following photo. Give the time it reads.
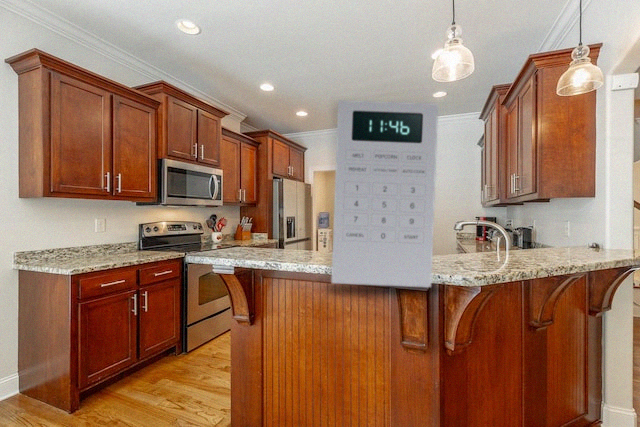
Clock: 11,46
